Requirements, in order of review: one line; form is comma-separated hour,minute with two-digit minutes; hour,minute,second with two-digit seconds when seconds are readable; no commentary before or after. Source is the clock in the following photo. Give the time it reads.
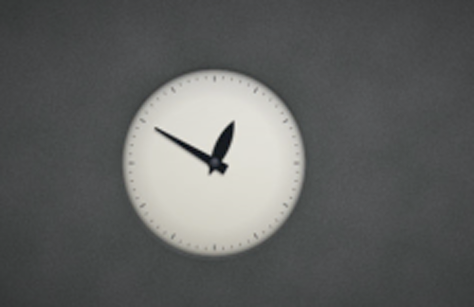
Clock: 12,50
